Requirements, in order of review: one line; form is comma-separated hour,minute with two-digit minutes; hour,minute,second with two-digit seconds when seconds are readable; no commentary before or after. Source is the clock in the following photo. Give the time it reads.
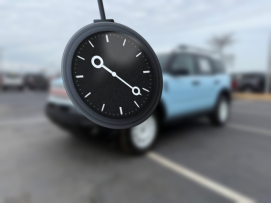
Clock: 10,22
